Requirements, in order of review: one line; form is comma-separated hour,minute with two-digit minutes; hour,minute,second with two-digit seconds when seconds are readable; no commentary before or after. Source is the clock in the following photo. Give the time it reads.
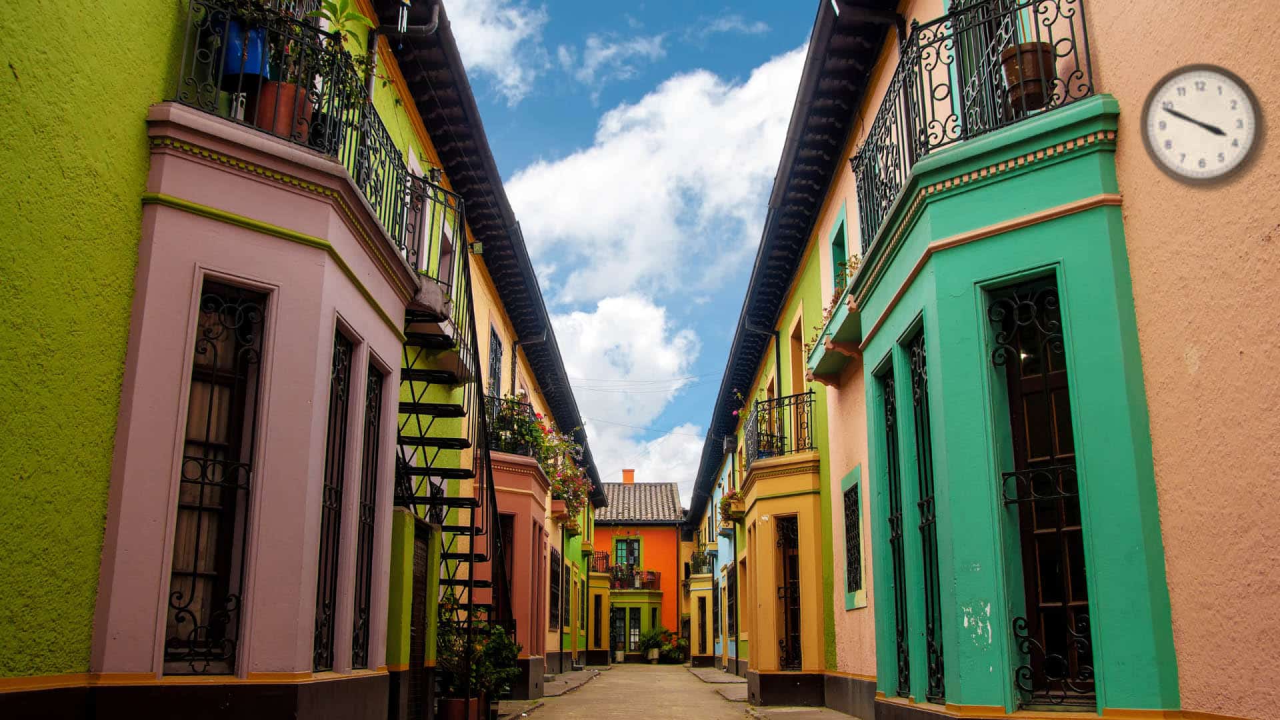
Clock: 3,49
